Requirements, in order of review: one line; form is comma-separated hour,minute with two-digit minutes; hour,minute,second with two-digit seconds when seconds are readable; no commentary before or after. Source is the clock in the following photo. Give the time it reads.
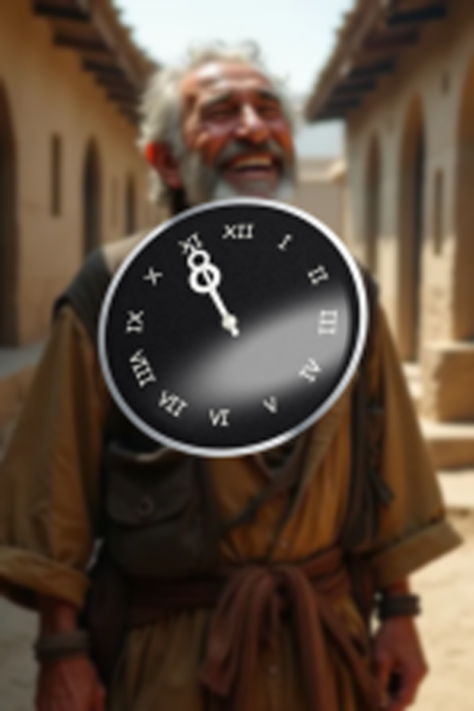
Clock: 10,55
